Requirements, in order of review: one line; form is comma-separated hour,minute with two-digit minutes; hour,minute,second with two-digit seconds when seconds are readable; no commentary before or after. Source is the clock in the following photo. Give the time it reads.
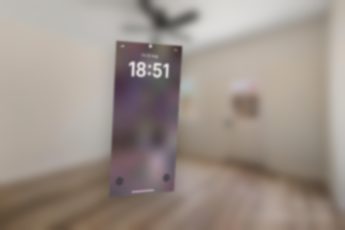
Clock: 18,51
